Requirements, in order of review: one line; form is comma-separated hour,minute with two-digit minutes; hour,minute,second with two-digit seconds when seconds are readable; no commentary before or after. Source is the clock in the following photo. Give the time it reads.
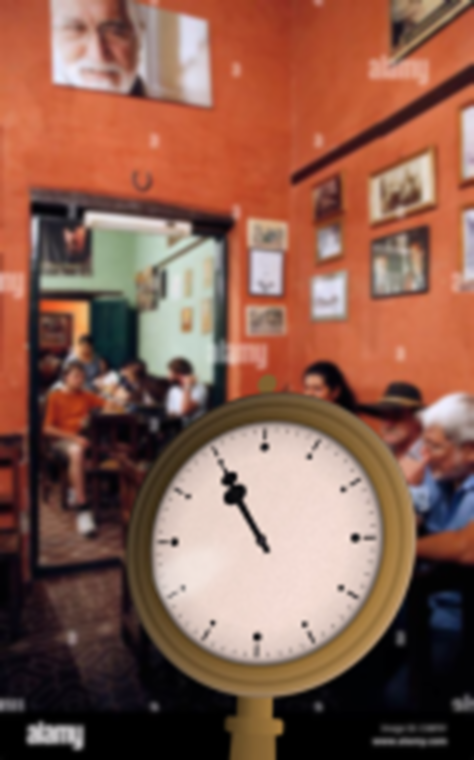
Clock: 10,55
